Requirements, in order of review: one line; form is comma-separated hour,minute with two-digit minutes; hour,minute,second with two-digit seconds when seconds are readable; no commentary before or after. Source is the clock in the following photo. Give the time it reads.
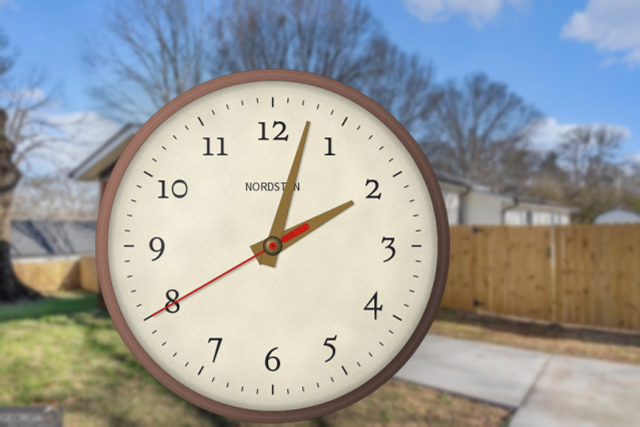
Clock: 2,02,40
